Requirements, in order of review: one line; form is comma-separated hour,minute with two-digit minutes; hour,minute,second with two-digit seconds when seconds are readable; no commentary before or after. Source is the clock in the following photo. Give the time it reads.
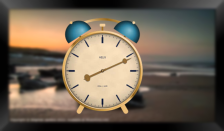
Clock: 8,11
